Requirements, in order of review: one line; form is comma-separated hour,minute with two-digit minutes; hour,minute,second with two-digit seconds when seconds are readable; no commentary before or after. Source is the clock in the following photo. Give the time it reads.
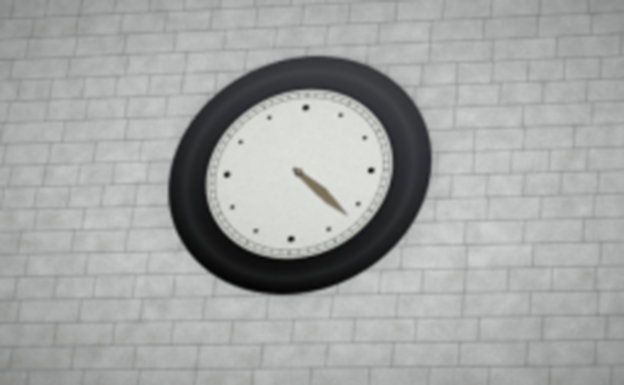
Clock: 4,22
